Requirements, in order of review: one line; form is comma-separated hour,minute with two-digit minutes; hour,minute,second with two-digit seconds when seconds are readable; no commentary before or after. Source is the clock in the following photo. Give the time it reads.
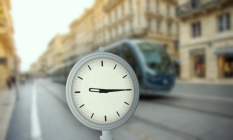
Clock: 9,15
